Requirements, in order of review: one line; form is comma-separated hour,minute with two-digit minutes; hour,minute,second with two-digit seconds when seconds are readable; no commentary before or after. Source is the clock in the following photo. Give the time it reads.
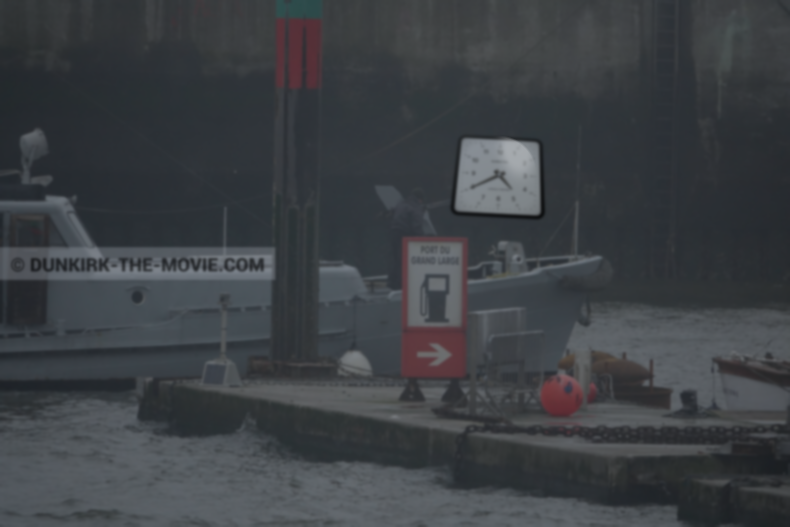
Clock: 4,40
